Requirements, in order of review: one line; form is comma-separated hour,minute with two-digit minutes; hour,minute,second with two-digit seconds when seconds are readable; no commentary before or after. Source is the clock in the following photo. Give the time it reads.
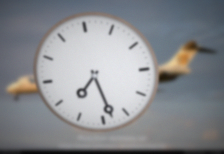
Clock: 7,28
